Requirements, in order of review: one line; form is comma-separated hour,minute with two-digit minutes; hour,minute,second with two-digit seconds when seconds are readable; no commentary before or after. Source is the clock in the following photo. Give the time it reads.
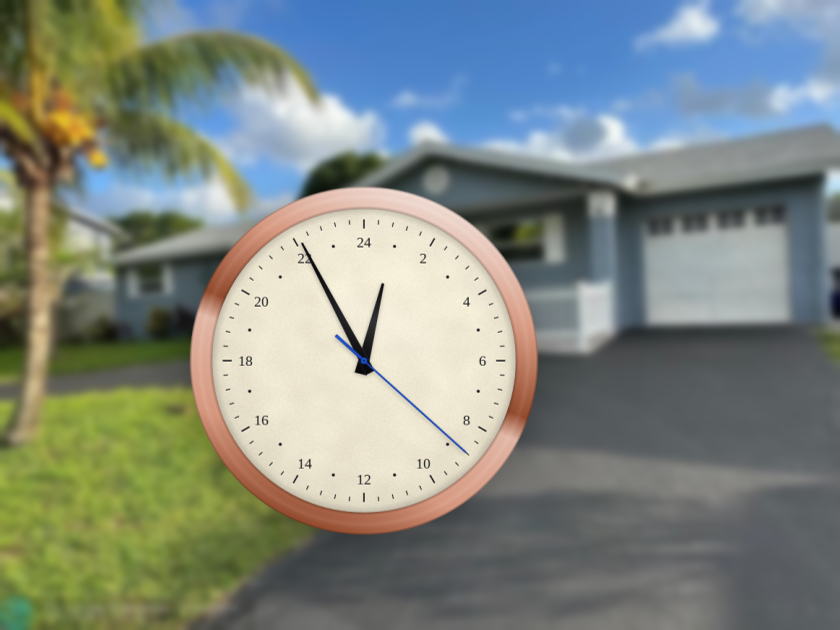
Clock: 0,55,22
